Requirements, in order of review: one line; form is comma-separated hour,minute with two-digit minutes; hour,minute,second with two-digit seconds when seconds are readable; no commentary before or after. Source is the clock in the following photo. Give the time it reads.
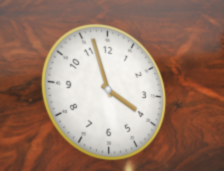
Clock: 3,57
